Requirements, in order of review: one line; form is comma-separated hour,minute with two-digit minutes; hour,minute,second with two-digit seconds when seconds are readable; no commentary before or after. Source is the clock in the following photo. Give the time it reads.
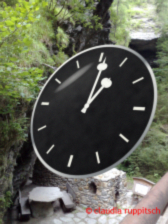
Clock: 1,01
